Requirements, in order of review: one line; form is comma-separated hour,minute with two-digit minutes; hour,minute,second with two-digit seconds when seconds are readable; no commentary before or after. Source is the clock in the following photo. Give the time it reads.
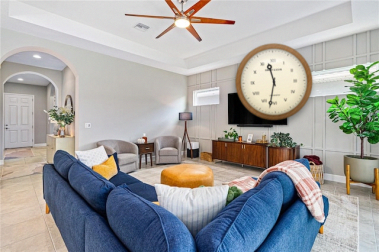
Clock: 11,32
